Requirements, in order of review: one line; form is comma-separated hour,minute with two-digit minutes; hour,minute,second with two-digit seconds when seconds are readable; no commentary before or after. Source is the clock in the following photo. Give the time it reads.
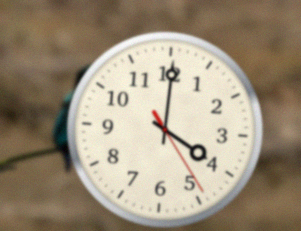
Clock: 4,00,24
